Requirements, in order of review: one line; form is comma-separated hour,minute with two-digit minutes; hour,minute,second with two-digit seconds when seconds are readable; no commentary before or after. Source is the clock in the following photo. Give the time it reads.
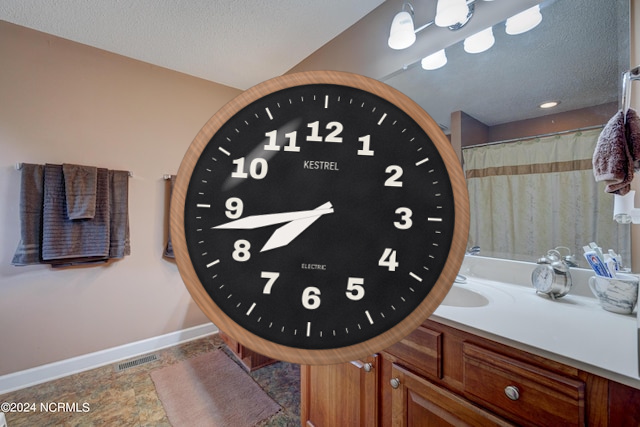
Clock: 7,43
